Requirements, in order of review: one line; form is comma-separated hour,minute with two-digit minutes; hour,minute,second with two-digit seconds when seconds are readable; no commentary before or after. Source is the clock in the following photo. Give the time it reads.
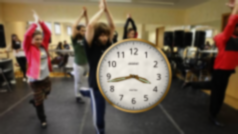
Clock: 3,43
